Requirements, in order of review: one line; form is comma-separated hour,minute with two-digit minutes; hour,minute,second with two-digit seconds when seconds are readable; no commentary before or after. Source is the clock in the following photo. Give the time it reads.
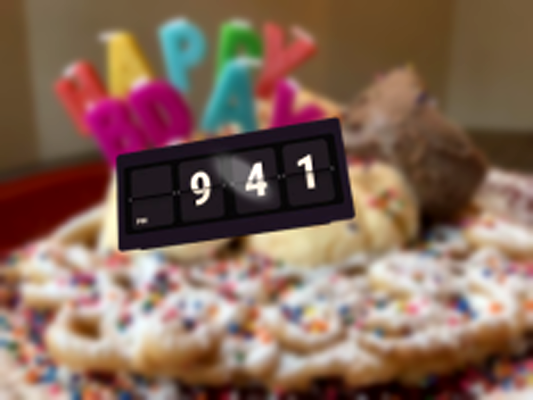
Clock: 9,41
